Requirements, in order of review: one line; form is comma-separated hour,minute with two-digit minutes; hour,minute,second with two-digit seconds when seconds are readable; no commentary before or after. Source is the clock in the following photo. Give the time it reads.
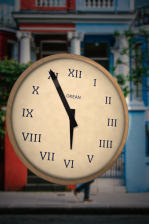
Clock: 5,55
